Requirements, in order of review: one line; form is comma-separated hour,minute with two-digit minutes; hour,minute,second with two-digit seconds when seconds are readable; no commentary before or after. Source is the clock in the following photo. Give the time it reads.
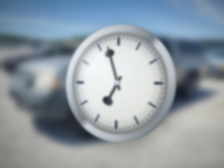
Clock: 6,57
